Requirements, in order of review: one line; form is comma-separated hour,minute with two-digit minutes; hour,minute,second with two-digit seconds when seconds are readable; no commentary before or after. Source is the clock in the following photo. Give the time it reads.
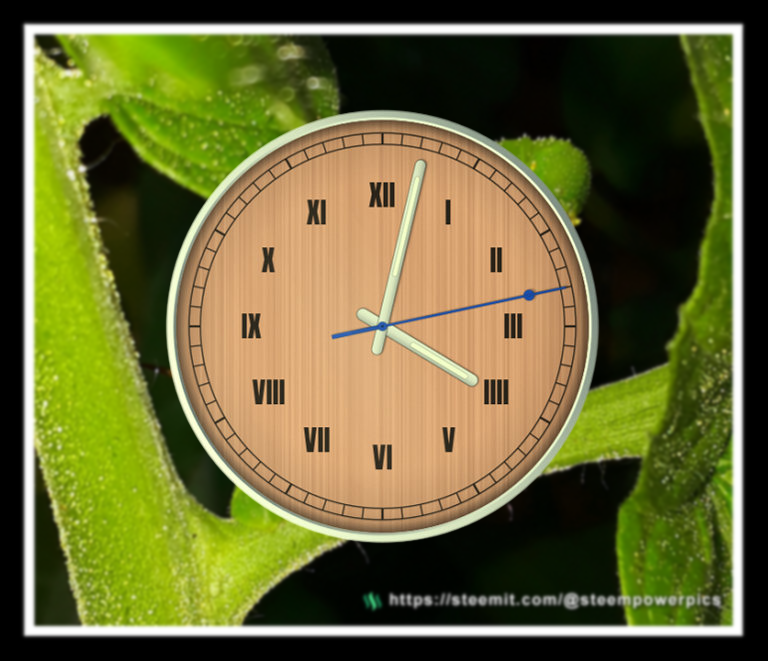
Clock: 4,02,13
